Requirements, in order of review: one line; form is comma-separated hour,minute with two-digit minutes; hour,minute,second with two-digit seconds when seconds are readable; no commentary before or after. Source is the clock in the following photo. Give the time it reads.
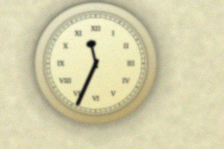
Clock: 11,34
